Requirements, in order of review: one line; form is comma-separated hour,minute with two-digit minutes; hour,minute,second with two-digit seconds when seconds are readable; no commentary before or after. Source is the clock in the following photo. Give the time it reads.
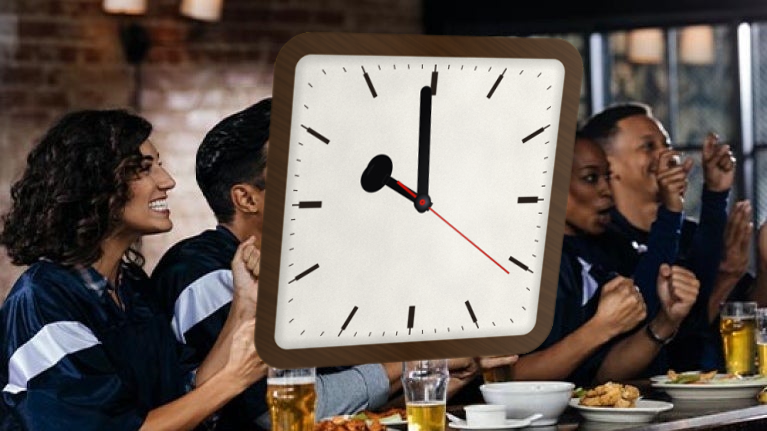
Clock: 9,59,21
